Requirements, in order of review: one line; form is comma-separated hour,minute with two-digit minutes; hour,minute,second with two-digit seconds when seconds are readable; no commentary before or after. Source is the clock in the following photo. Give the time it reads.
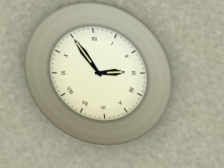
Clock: 2,55
